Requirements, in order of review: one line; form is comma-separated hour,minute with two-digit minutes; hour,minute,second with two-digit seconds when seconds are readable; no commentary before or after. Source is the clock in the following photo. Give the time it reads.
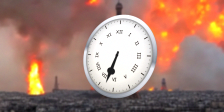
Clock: 6,33
